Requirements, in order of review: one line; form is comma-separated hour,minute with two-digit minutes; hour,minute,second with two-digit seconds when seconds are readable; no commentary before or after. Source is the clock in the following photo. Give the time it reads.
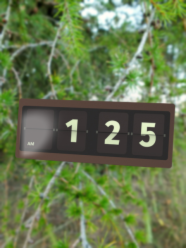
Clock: 1,25
